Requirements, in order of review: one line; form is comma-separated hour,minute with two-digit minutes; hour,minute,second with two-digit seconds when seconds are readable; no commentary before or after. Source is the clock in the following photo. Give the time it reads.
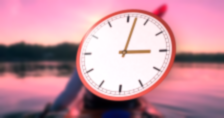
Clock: 3,02
